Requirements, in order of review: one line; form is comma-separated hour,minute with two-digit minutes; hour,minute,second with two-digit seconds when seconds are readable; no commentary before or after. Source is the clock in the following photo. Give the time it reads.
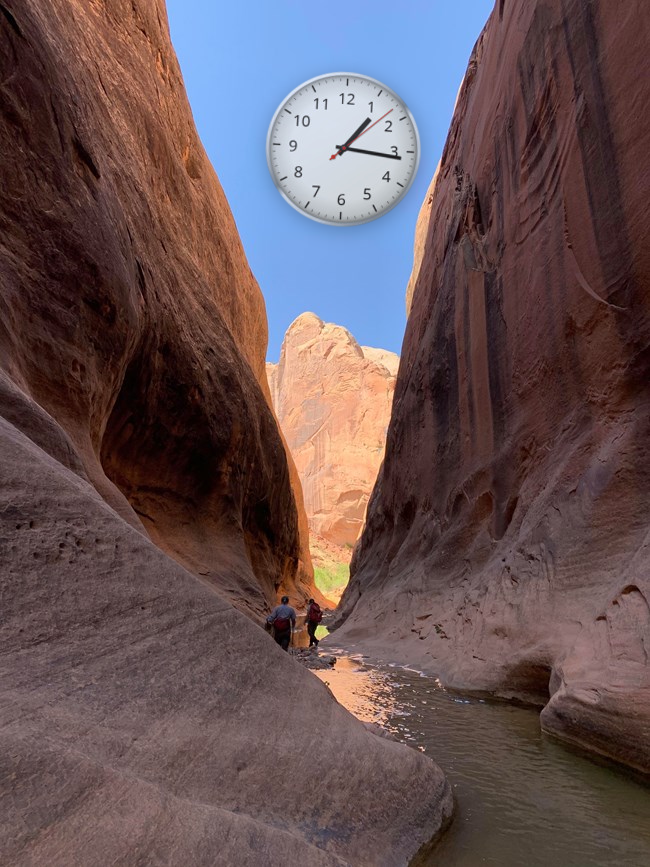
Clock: 1,16,08
